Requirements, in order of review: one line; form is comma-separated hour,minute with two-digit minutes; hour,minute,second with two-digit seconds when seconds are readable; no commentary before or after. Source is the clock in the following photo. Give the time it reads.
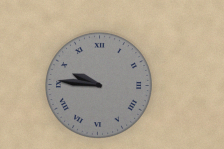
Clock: 9,46
